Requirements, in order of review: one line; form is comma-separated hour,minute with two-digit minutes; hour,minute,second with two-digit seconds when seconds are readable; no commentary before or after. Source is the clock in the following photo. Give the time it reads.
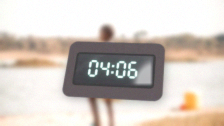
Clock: 4,06
